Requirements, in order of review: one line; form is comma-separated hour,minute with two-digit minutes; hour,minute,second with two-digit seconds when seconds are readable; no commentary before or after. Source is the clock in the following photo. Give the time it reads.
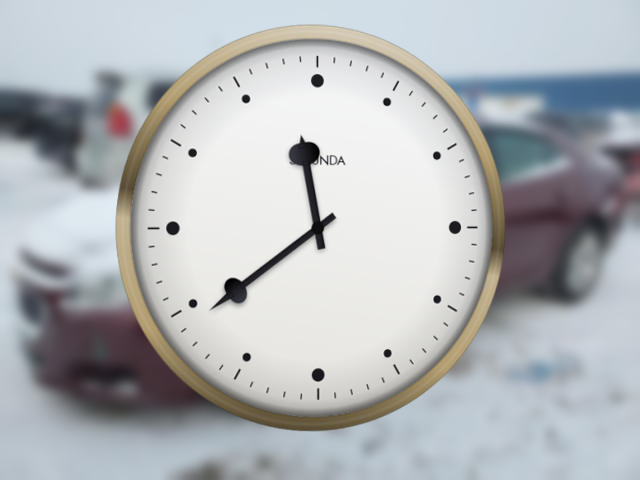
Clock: 11,39
